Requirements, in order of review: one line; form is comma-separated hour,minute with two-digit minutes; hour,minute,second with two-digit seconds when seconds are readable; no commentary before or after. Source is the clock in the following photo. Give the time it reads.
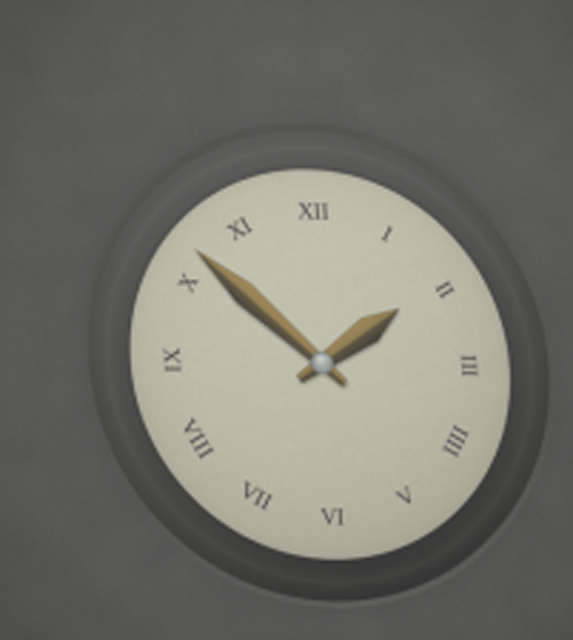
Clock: 1,52
